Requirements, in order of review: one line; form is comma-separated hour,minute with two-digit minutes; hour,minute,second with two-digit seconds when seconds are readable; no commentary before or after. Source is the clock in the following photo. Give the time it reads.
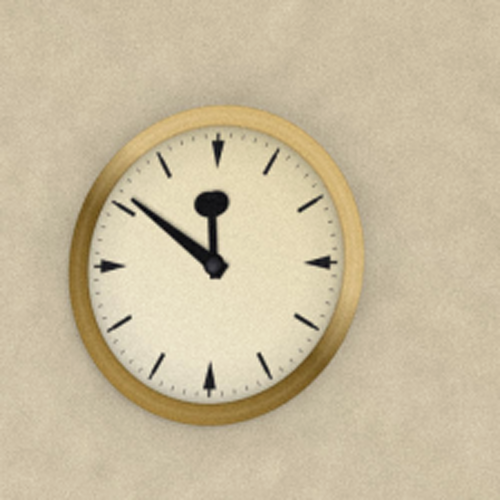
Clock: 11,51
